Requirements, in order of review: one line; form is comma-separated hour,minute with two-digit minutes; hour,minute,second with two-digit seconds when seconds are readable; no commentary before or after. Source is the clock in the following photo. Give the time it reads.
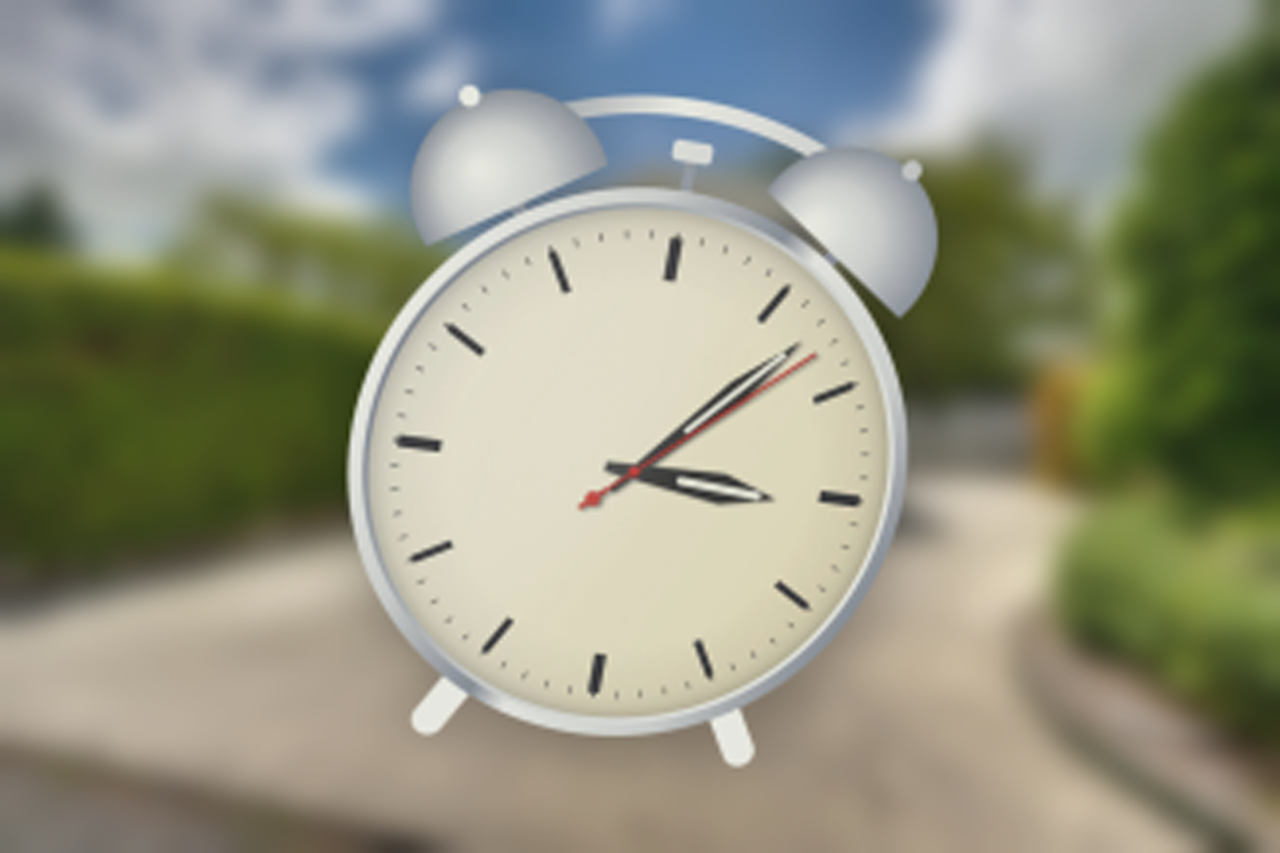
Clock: 3,07,08
